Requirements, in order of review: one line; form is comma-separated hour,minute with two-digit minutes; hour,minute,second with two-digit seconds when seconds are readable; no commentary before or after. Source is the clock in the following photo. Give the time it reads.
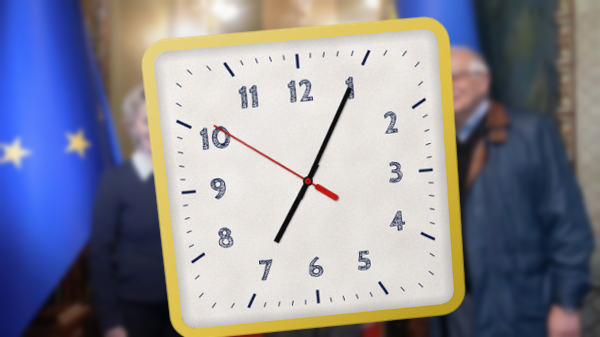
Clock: 7,04,51
